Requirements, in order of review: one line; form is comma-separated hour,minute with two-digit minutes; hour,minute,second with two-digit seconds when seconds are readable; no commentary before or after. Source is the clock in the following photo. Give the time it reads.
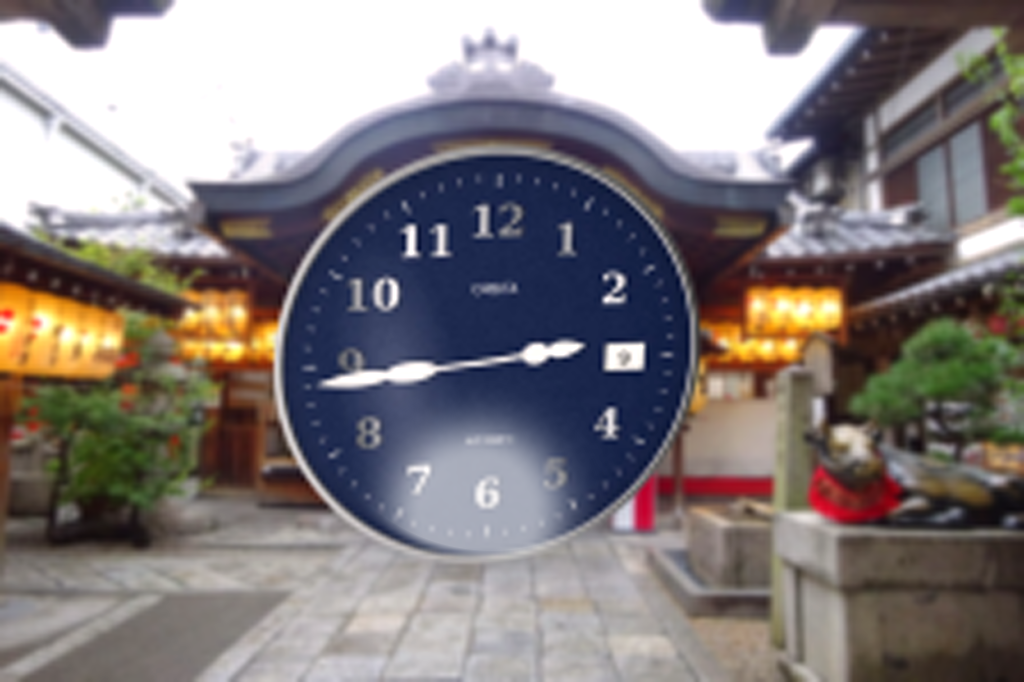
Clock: 2,44
